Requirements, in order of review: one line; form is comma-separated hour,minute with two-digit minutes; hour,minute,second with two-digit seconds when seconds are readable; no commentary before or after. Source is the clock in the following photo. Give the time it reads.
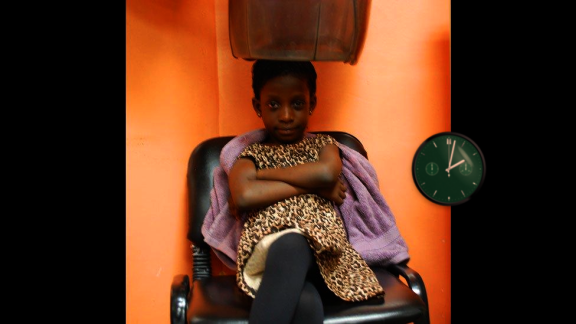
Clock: 2,02
